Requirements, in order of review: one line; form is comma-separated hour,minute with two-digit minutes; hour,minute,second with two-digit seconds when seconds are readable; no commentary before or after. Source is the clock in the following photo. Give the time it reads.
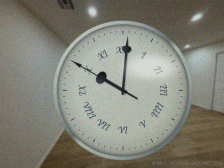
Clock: 10,00,50
